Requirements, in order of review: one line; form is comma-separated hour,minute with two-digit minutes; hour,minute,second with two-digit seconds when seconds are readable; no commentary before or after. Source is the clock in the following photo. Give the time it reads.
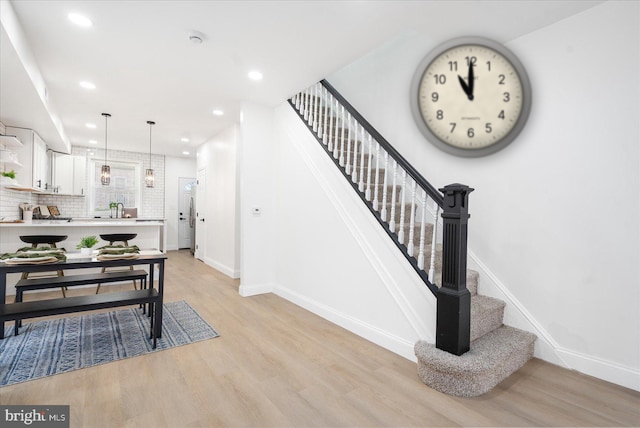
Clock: 11,00
